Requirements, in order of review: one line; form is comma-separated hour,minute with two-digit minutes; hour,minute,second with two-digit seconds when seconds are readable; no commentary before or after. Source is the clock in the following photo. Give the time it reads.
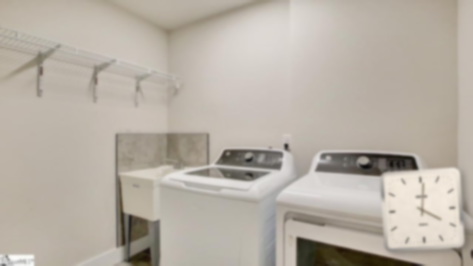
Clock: 4,01
